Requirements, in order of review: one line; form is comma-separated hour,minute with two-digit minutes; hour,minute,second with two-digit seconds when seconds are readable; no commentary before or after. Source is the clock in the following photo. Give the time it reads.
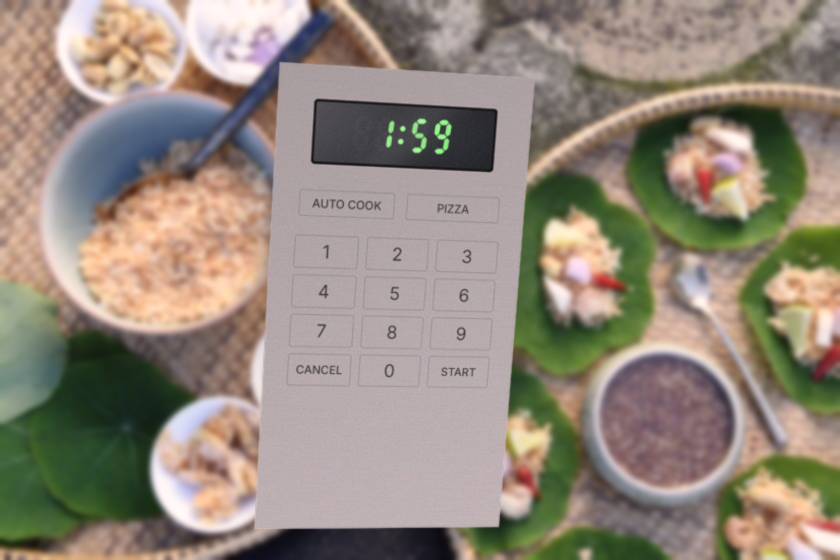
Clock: 1,59
